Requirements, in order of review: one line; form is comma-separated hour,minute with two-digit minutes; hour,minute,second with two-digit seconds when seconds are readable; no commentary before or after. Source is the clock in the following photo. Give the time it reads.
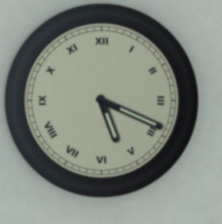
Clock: 5,19
